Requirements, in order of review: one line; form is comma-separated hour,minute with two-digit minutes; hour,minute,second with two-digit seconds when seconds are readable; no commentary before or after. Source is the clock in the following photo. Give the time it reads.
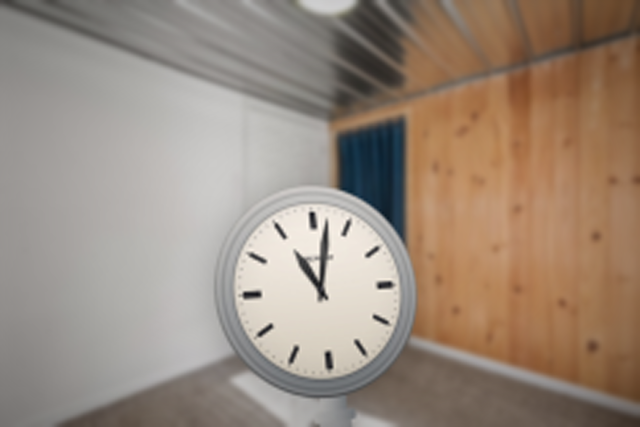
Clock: 11,02
